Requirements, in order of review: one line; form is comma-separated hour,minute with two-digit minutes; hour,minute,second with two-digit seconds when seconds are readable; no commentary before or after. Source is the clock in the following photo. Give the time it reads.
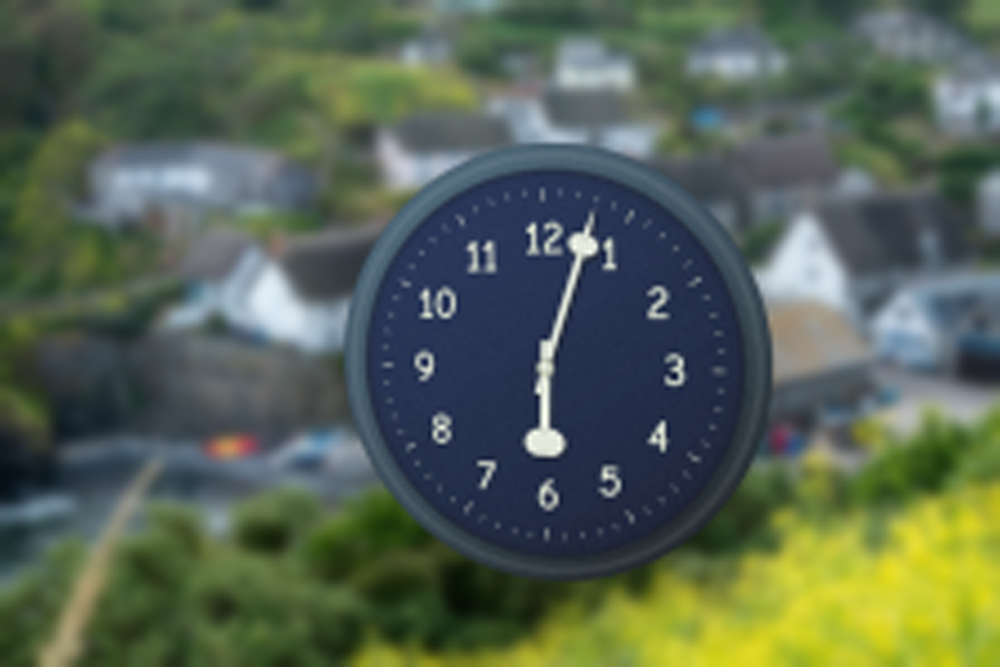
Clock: 6,03
